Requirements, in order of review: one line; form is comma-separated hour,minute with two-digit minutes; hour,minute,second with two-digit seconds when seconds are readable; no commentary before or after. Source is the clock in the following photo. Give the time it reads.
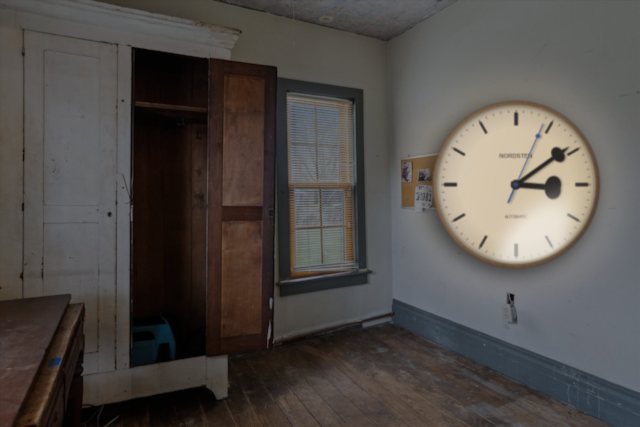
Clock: 3,09,04
